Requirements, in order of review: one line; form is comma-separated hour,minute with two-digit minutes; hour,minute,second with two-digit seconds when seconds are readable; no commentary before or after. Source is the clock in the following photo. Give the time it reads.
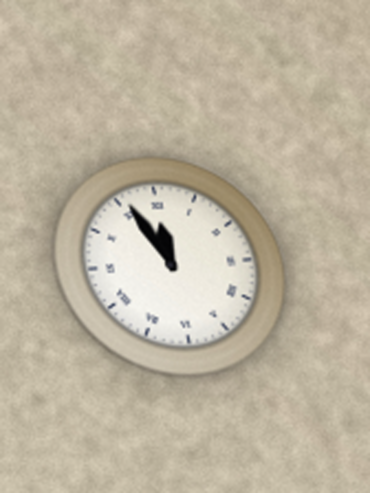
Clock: 11,56
